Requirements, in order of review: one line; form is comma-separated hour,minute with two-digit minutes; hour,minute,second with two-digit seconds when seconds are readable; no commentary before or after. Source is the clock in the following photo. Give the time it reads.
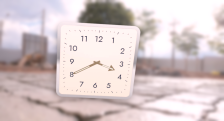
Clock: 3,40
